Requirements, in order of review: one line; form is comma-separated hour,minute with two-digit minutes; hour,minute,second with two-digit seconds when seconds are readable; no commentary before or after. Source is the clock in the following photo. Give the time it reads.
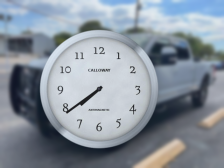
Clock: 7,39
